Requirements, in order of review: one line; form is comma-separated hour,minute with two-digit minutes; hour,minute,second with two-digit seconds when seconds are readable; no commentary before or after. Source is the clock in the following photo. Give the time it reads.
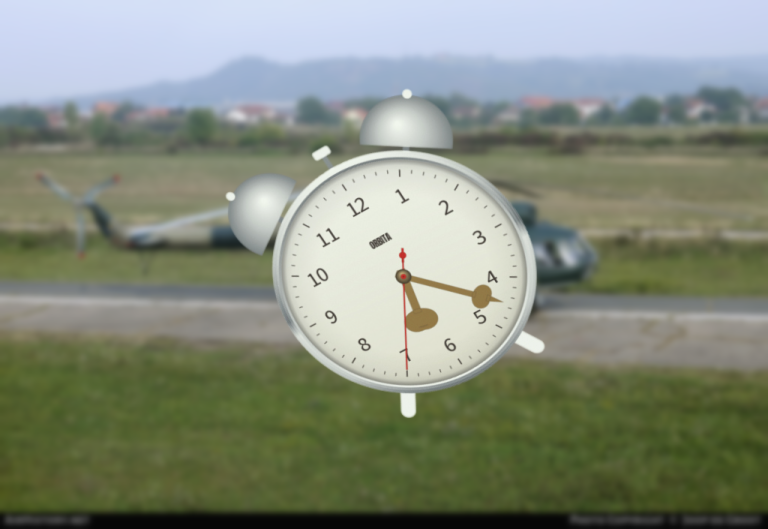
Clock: 6,22,35
